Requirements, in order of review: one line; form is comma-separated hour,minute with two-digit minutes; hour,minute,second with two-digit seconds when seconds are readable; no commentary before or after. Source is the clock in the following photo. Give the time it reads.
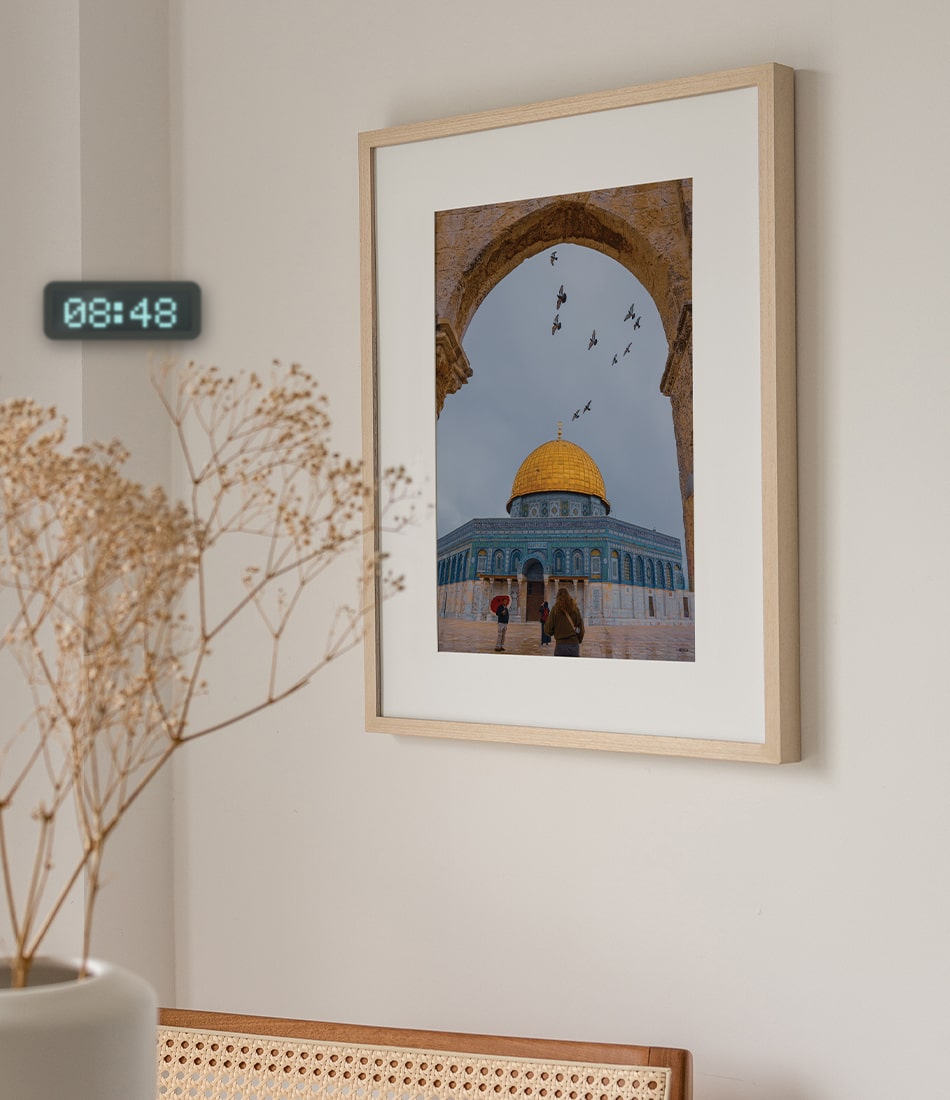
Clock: 8,48
